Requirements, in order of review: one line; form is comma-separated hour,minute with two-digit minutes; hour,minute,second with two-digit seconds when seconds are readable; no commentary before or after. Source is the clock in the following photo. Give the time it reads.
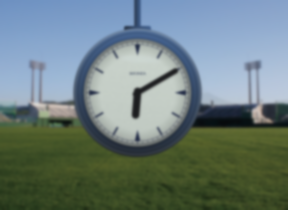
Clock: 6,10
